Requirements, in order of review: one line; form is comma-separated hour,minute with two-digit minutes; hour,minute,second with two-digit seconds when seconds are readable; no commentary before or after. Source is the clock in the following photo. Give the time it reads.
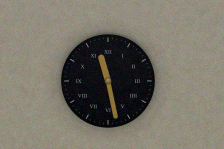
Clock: 11,28
